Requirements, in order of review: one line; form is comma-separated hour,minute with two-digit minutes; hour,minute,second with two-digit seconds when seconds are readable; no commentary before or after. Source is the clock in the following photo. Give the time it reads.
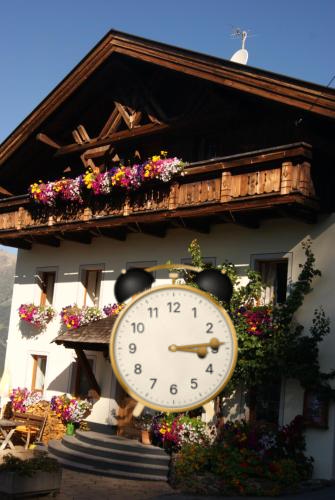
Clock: 3,14
